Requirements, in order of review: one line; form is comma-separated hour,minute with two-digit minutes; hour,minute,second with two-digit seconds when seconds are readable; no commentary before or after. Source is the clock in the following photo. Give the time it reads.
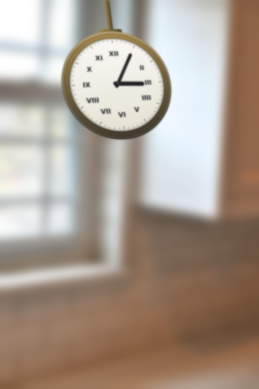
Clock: 3,05
